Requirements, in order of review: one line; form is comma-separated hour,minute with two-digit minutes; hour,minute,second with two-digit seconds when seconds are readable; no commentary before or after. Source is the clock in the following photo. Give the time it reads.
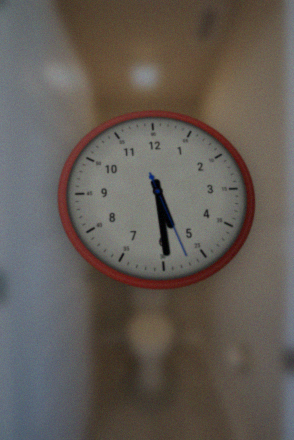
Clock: 5,29,27
